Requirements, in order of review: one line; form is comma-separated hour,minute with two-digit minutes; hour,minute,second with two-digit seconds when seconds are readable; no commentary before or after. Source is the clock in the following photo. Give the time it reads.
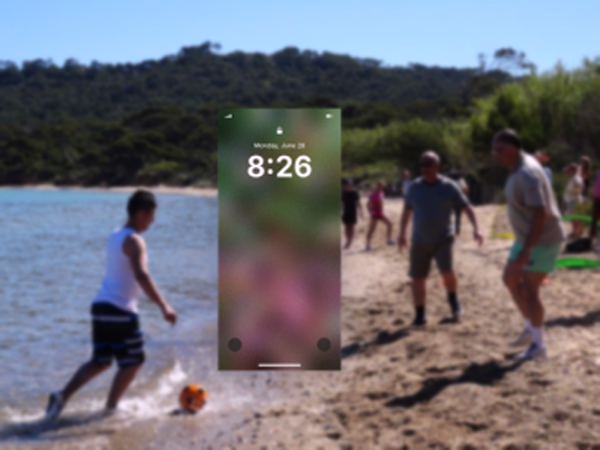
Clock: 8,26
